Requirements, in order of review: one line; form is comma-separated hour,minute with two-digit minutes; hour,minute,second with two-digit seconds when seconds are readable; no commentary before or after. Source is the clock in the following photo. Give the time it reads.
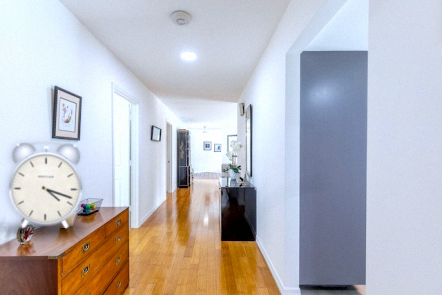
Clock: 4,18
